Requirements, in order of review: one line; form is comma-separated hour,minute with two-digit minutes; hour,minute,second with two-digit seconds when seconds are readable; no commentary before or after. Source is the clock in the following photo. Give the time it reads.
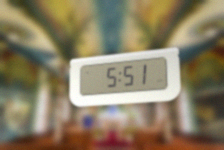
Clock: 5,51
